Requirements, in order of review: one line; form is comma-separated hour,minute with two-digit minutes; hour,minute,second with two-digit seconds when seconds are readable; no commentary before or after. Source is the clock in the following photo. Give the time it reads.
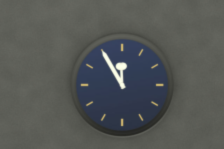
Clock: 11,55
